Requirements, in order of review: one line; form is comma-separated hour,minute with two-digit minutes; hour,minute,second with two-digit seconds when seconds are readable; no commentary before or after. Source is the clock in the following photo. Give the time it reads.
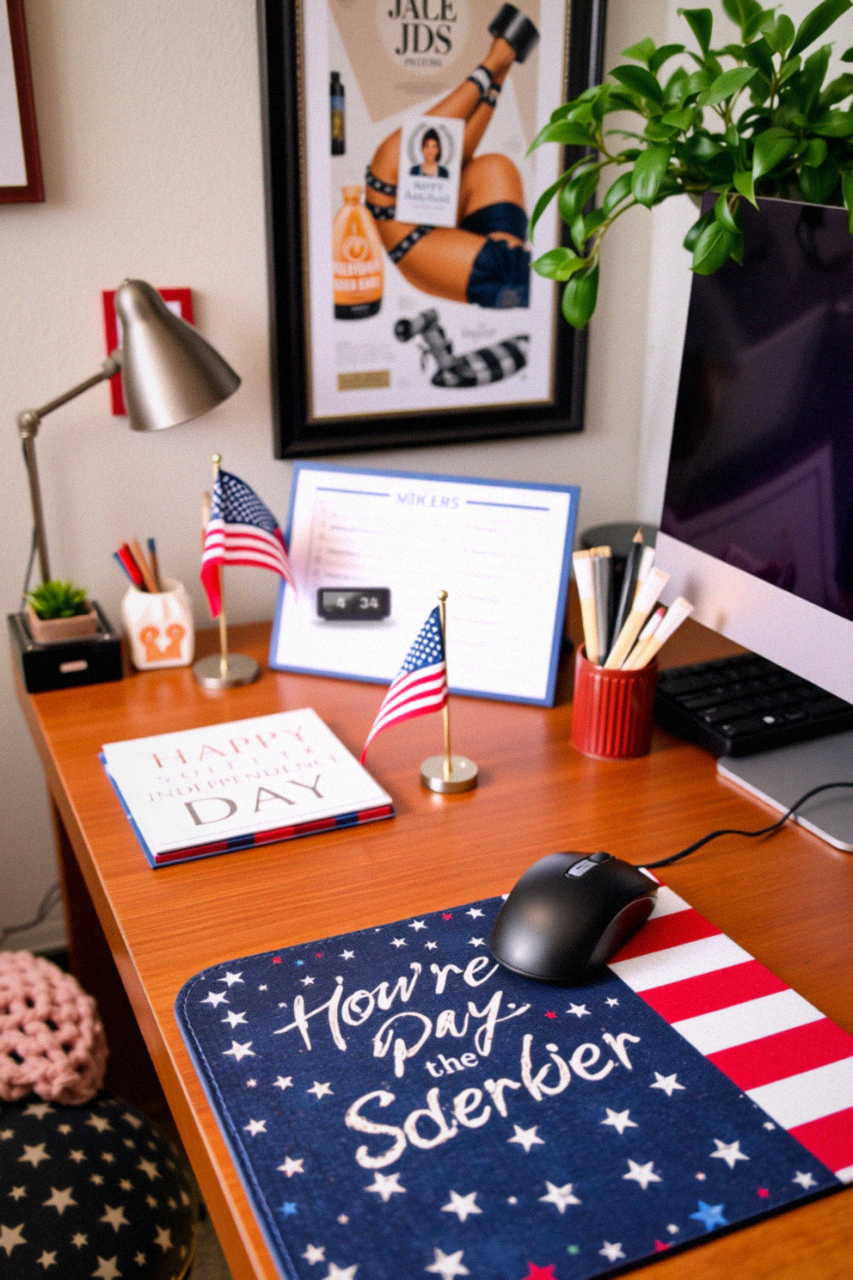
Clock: 4,34
